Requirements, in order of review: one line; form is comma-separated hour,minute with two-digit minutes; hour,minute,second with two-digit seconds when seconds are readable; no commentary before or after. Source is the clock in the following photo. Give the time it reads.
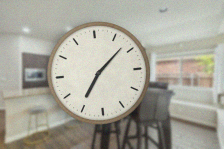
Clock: 7,08
